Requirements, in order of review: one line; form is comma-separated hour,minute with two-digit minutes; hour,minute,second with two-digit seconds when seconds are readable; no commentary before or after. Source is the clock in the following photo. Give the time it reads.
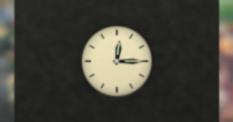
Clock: 12,15
